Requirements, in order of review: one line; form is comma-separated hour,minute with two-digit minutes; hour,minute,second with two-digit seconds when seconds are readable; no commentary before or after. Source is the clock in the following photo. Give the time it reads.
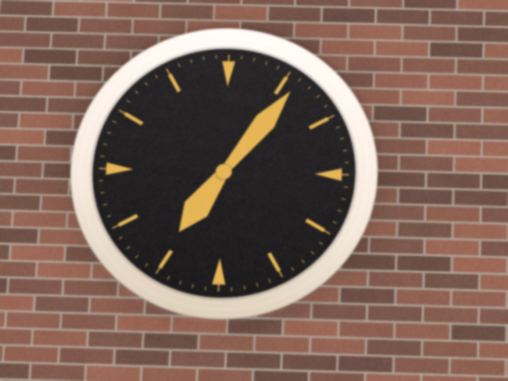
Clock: 7,06
